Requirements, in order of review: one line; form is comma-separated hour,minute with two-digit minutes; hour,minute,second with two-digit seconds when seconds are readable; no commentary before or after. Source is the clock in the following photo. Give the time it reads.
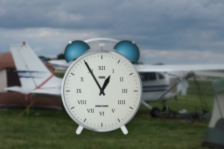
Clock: 12,55
